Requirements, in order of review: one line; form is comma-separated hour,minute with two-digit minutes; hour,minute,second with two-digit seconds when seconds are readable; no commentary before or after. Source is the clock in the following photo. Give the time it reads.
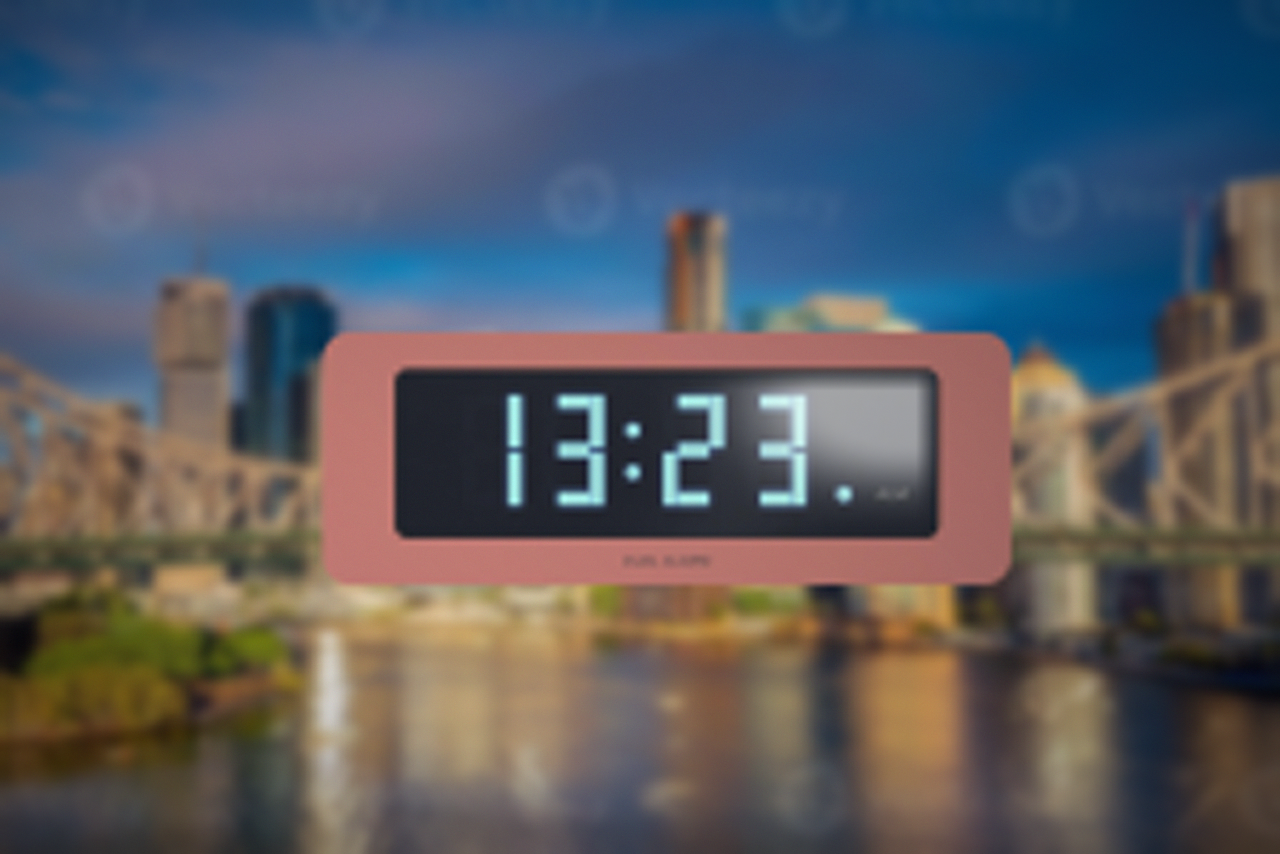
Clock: 13,23
